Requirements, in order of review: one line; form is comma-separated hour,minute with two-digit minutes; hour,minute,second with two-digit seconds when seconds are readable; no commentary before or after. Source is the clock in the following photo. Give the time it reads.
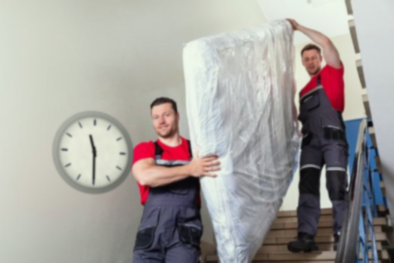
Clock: 11,30
